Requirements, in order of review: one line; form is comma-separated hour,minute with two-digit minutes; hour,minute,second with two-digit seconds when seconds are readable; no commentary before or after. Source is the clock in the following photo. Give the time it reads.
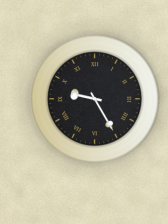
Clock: 9,25
